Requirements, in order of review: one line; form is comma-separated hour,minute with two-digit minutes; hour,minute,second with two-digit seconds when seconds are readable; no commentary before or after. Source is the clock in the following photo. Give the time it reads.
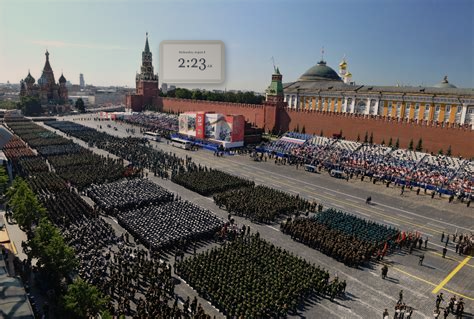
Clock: 2,23
